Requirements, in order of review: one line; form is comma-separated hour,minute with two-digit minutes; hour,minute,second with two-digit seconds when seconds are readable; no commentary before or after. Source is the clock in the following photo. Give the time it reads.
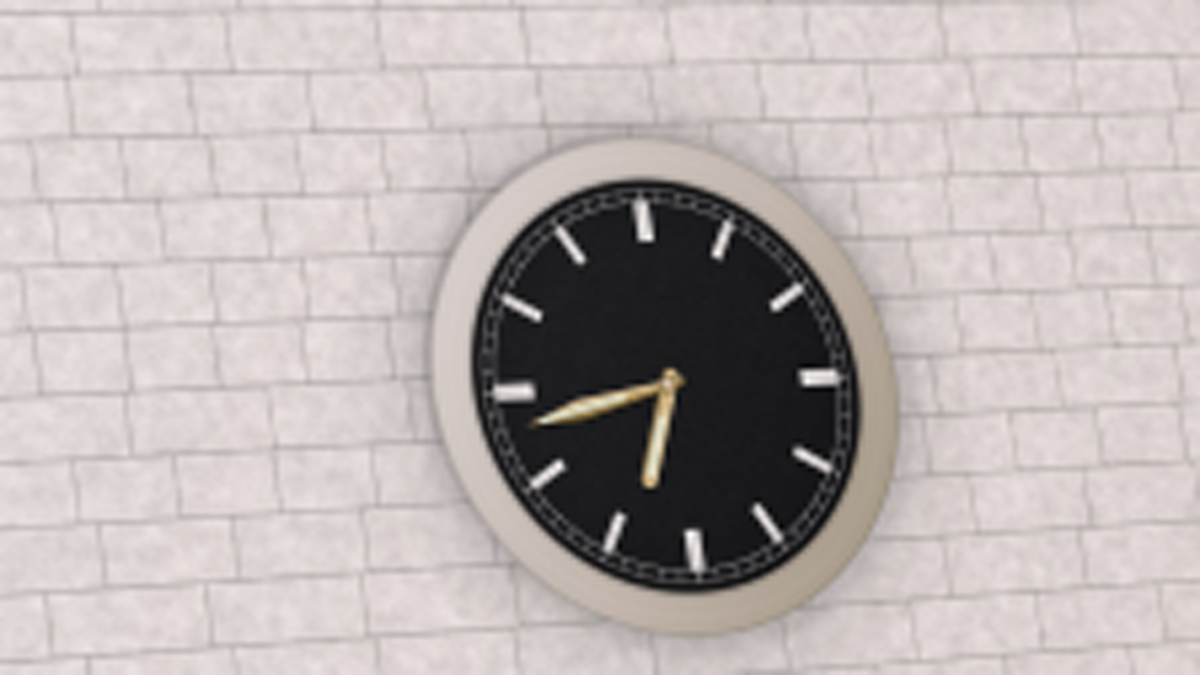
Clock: 6,43
